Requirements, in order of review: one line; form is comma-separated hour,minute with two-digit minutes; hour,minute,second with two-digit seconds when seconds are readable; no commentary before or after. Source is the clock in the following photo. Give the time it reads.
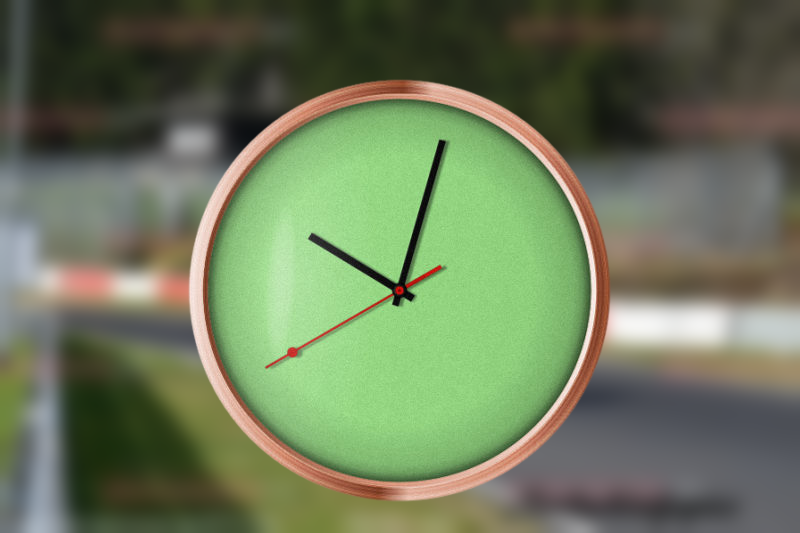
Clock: 10,02,40
